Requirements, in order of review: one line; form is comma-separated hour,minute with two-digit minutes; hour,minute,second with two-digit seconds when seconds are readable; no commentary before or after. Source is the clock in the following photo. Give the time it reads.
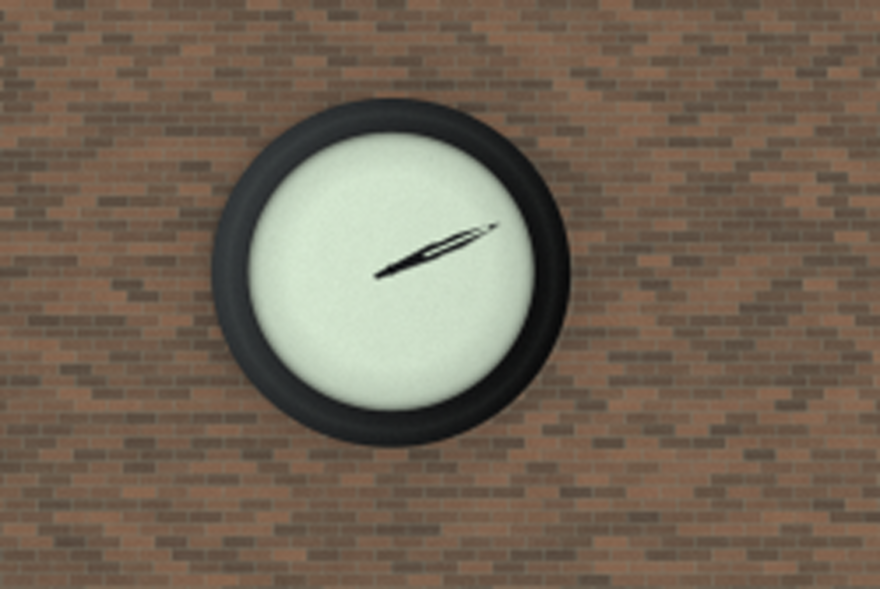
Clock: 2,11
